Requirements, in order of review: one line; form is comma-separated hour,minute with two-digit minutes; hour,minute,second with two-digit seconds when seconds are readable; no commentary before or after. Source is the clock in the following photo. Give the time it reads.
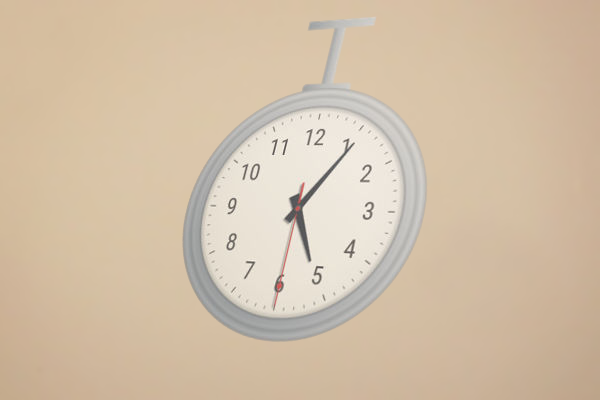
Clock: 5,05,30
